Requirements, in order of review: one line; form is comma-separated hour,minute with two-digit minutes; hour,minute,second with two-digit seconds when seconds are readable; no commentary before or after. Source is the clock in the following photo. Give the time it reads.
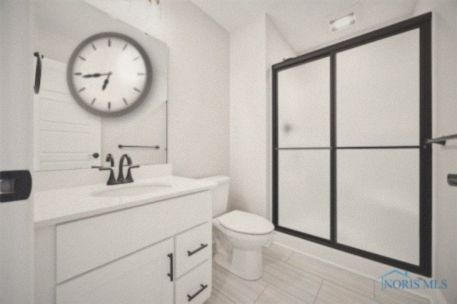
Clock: 6,44
